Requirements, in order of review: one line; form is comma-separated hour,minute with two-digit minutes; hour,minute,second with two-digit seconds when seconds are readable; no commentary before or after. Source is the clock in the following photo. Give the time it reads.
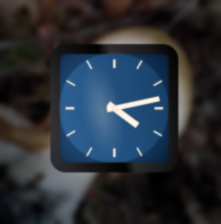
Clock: 4,13
